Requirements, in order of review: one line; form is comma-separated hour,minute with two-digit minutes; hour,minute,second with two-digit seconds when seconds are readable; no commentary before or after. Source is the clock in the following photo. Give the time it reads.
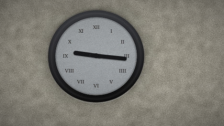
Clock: 9,16
